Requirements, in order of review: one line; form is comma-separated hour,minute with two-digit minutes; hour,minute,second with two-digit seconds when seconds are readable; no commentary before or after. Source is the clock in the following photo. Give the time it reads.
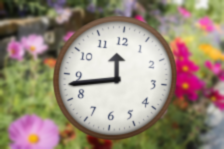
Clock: 11,43
